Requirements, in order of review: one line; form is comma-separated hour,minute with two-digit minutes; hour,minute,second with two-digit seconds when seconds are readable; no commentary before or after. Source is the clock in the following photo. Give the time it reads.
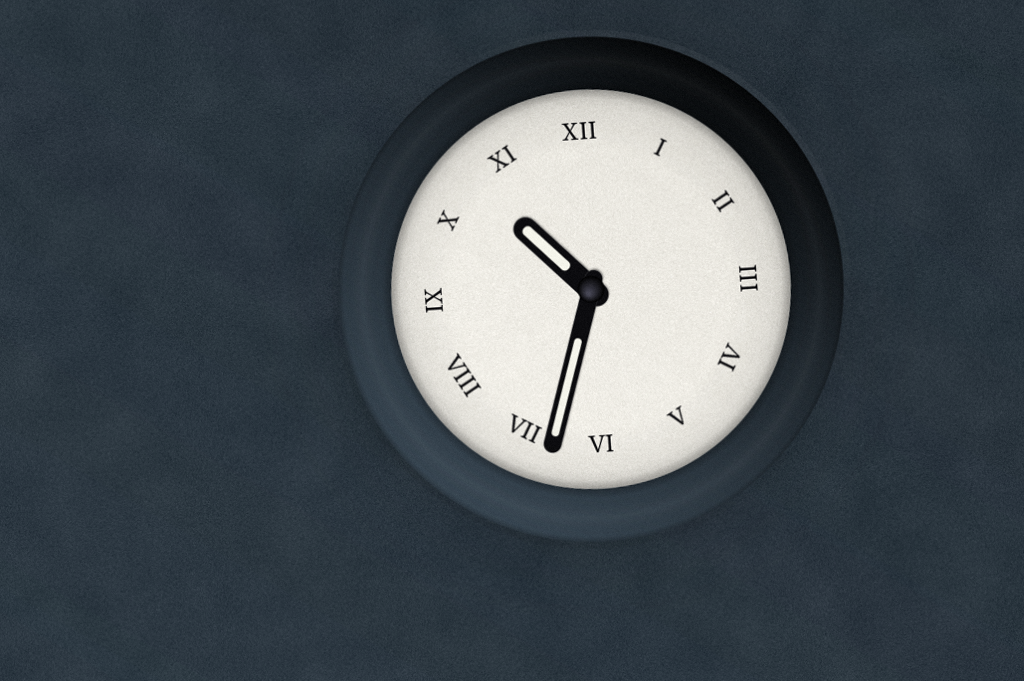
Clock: 10,33
